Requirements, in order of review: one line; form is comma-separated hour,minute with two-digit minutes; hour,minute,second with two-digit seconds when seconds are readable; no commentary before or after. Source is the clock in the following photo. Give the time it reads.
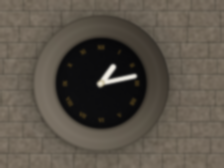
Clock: 1,13
